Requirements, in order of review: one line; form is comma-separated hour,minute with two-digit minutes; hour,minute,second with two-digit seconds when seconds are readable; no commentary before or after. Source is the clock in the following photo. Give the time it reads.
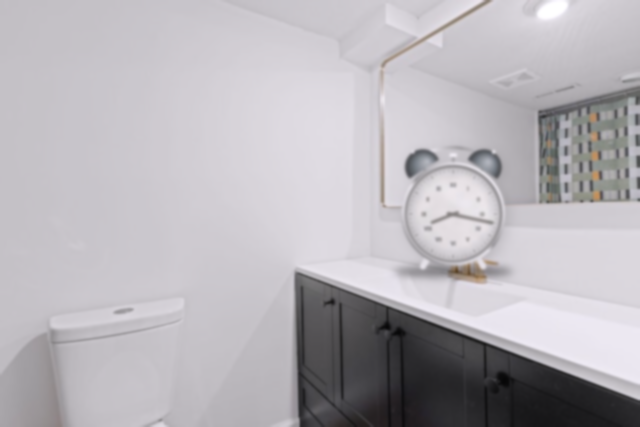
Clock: 8,17
